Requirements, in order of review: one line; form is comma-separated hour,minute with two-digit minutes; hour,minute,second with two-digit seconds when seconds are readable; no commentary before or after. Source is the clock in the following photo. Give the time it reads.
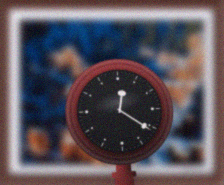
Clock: 12,21
